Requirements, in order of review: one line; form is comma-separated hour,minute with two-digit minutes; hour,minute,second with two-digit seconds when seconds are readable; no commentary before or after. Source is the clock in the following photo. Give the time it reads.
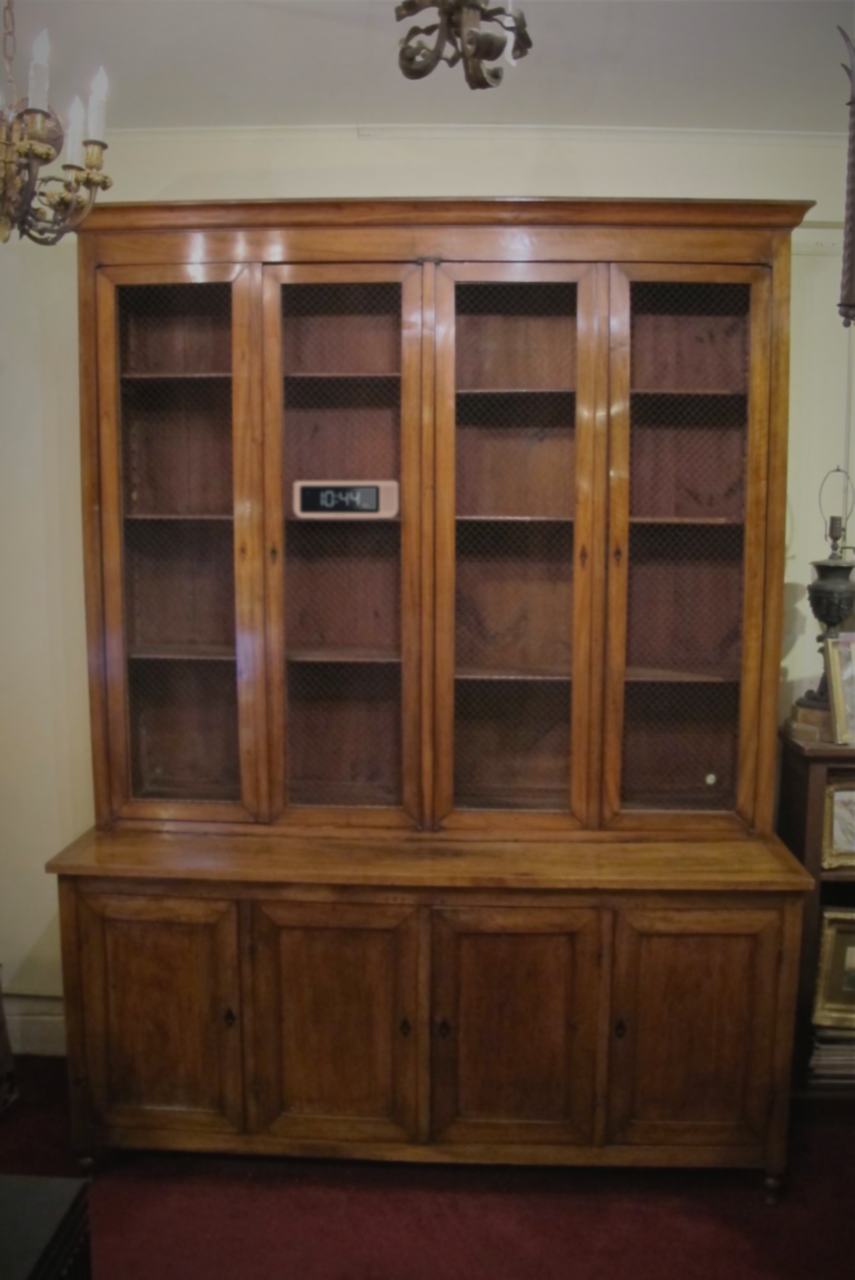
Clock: 10,44
